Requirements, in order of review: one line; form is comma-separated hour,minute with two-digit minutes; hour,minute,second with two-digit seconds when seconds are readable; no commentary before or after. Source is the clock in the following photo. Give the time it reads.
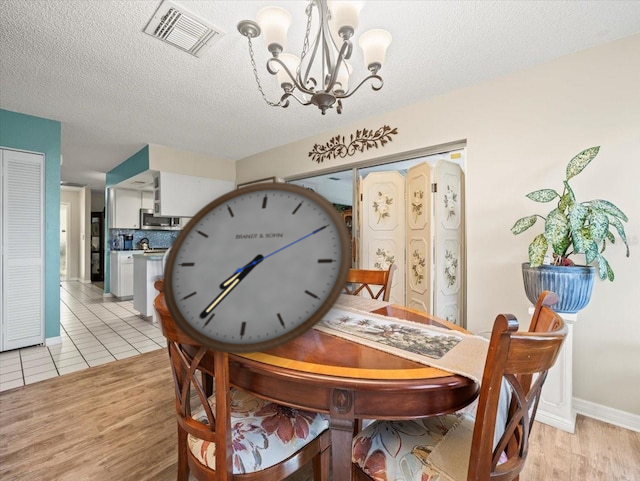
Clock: 7,36,10
